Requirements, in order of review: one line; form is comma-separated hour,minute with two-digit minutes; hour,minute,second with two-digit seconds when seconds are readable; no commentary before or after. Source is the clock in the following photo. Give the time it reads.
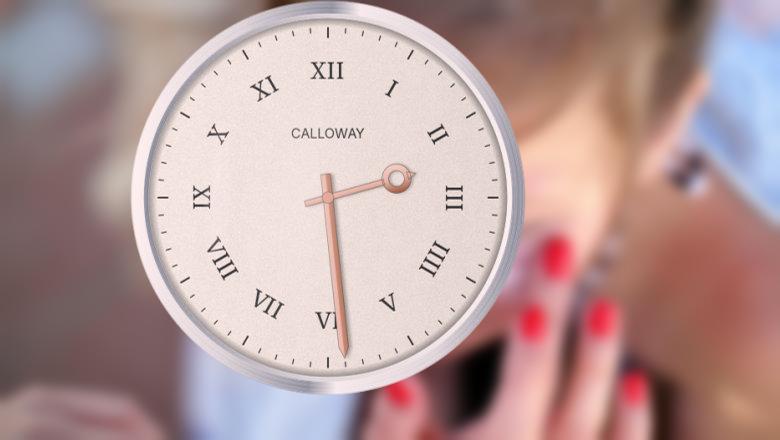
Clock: 2,29
